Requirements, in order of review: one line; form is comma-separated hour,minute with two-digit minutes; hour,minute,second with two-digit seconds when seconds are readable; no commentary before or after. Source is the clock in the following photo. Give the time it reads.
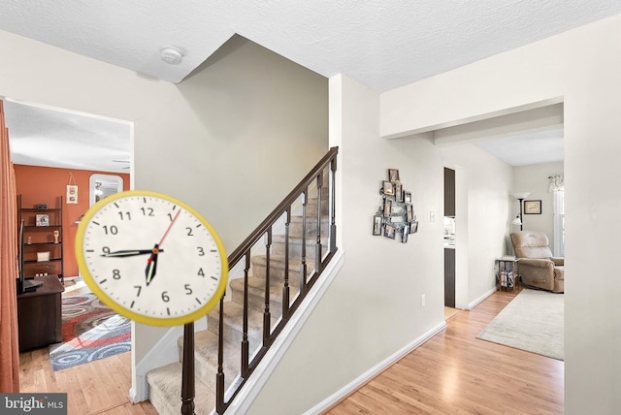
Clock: 6,44,06
